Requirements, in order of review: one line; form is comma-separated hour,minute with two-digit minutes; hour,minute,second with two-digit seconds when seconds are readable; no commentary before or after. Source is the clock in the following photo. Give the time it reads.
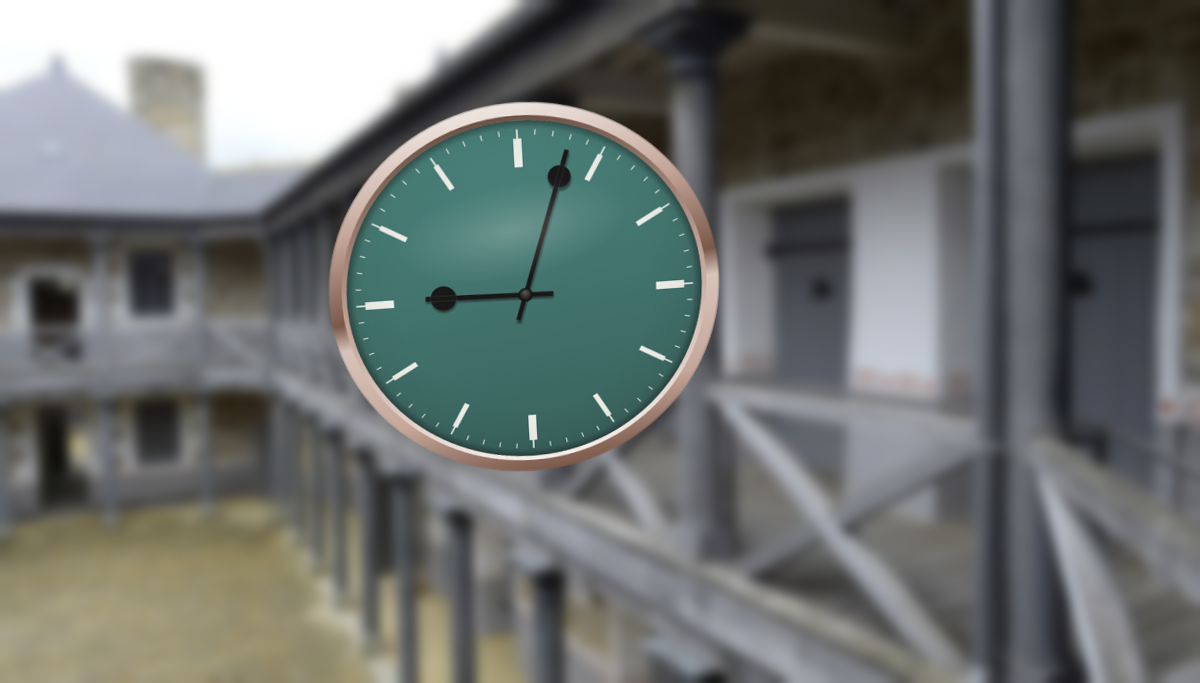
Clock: 9,03
